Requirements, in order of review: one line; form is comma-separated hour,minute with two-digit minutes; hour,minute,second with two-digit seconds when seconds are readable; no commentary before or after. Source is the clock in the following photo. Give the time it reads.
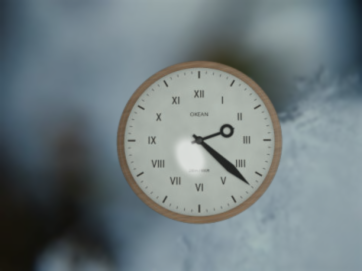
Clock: 2,22
